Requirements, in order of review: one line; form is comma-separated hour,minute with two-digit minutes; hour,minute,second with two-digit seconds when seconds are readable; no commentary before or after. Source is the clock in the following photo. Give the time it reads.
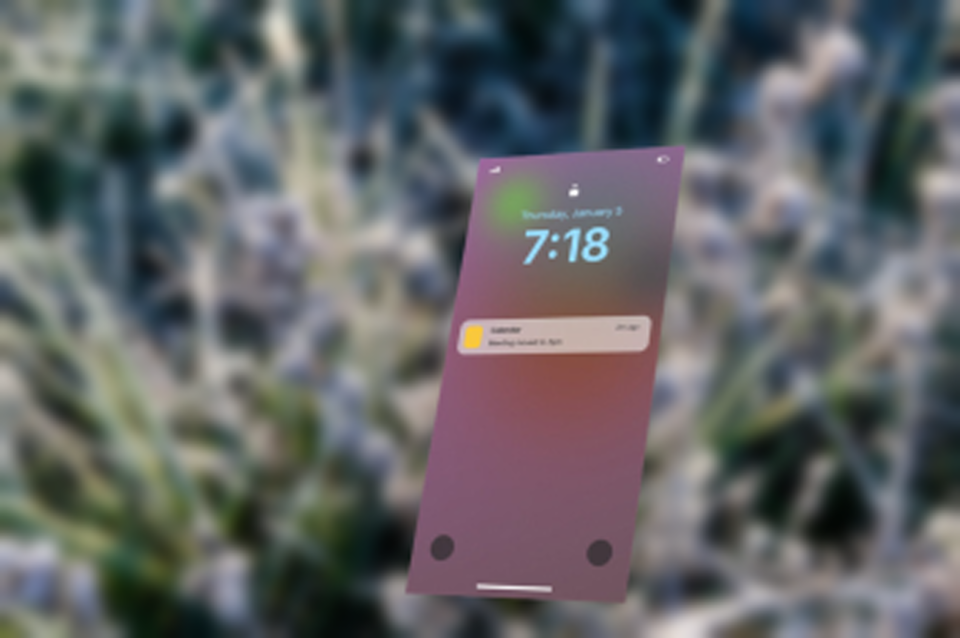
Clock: 7,18
